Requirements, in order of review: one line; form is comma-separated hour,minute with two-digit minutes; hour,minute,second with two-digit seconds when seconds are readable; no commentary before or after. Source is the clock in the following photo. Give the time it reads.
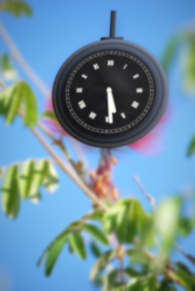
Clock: 5,29
